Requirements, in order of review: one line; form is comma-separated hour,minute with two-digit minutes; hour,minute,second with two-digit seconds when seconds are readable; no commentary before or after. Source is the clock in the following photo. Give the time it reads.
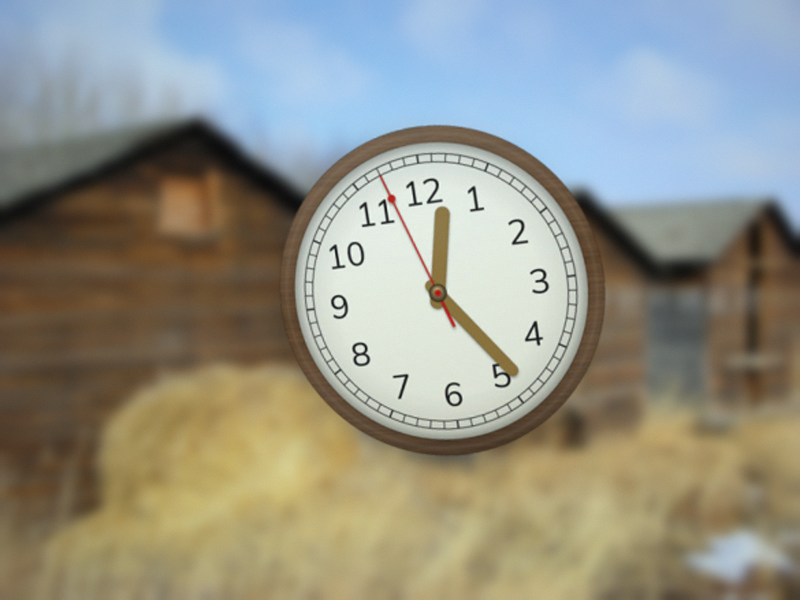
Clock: 12,23,57
